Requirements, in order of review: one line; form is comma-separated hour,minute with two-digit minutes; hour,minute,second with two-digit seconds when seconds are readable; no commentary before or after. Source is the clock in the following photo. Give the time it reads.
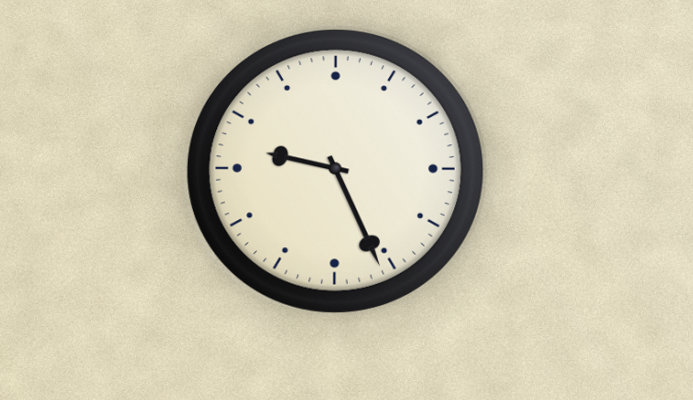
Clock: 9,26
